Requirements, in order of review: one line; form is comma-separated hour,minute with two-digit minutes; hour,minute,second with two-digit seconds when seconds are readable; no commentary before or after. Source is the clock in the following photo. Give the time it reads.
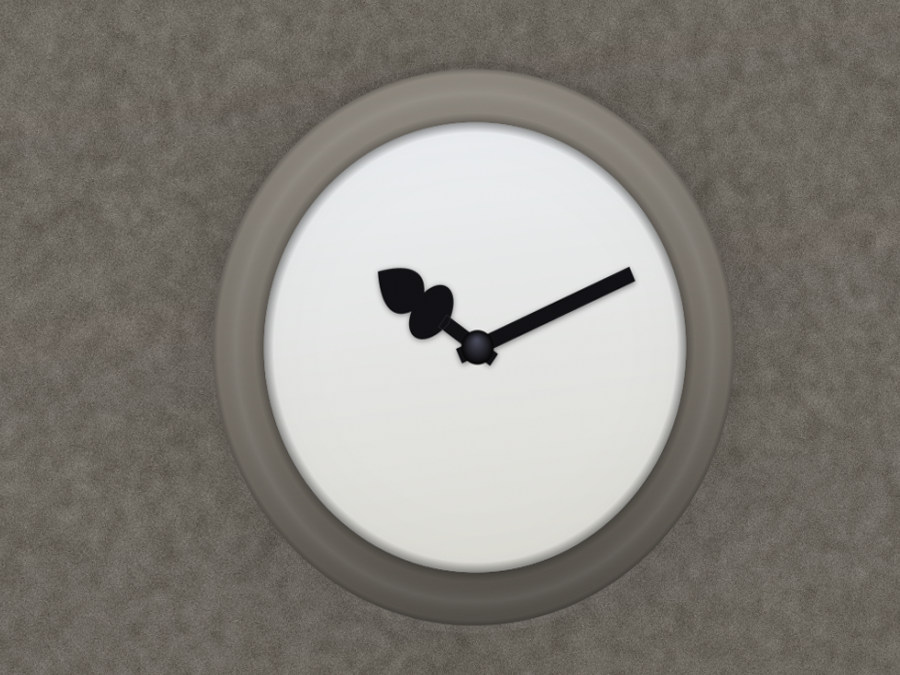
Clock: 10,11
